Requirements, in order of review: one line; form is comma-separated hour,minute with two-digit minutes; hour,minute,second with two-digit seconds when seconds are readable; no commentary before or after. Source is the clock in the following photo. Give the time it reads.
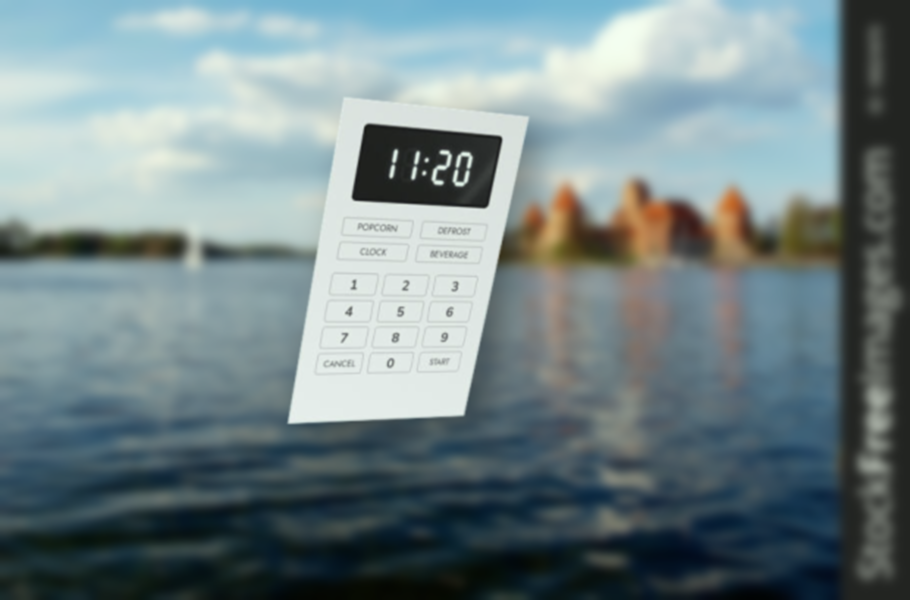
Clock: 11,20
